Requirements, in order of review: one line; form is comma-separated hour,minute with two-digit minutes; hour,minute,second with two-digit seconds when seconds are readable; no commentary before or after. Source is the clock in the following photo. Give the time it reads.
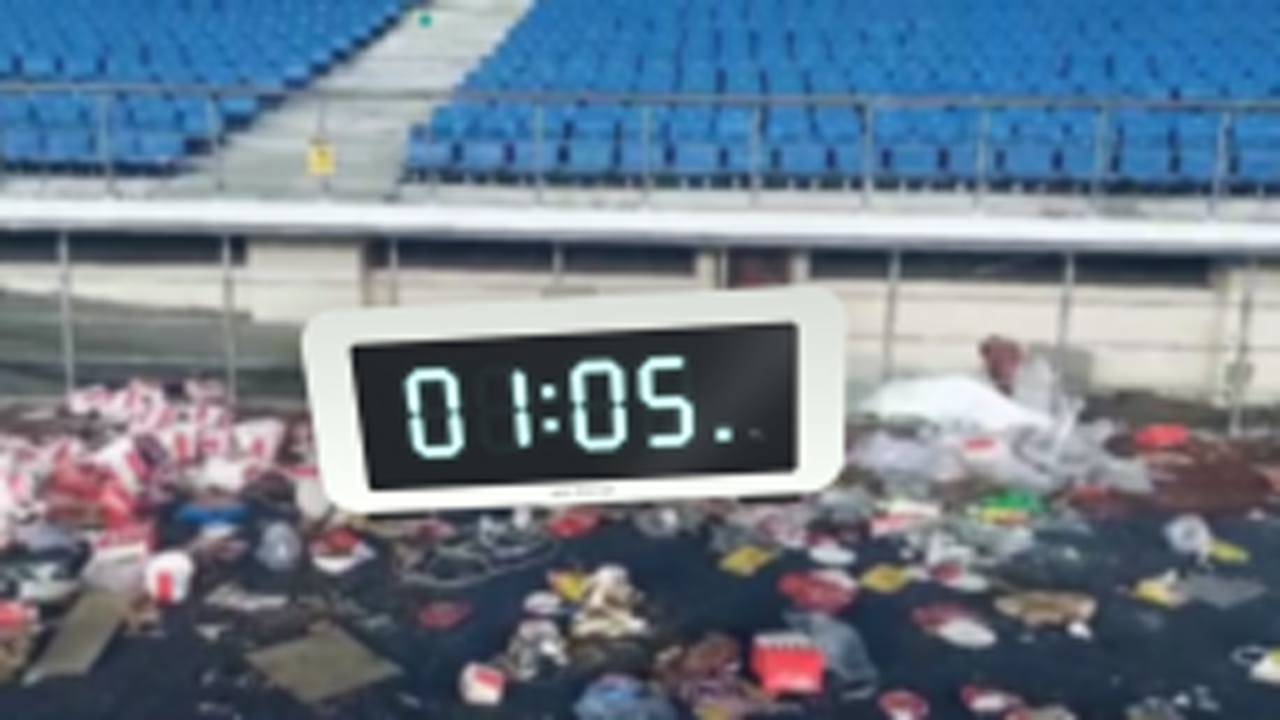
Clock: 1,05
